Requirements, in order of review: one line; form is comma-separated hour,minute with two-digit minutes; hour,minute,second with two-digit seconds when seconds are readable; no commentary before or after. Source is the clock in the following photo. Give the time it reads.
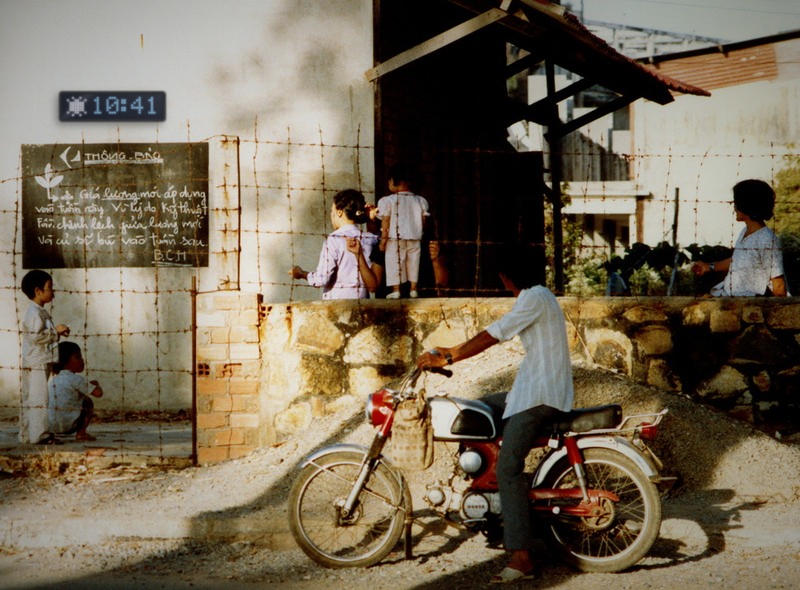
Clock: 10,41
